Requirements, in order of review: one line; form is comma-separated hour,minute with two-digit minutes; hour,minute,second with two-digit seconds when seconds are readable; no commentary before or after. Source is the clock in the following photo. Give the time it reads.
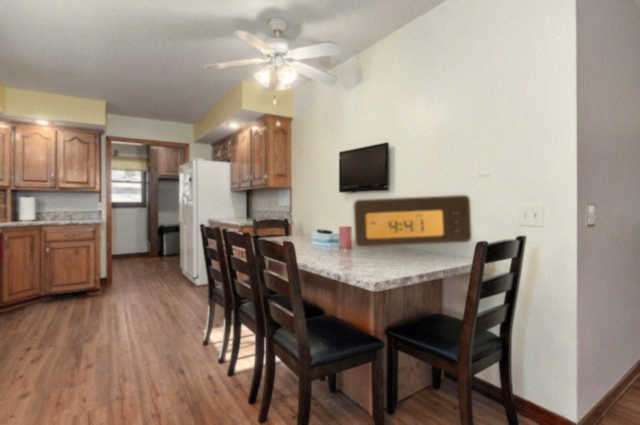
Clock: 4,41
